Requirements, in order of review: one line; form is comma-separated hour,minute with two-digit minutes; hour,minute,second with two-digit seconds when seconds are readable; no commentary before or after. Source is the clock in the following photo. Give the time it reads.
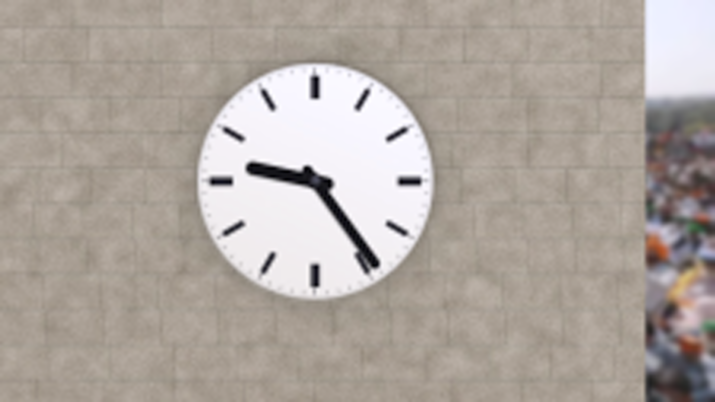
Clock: 9,24
